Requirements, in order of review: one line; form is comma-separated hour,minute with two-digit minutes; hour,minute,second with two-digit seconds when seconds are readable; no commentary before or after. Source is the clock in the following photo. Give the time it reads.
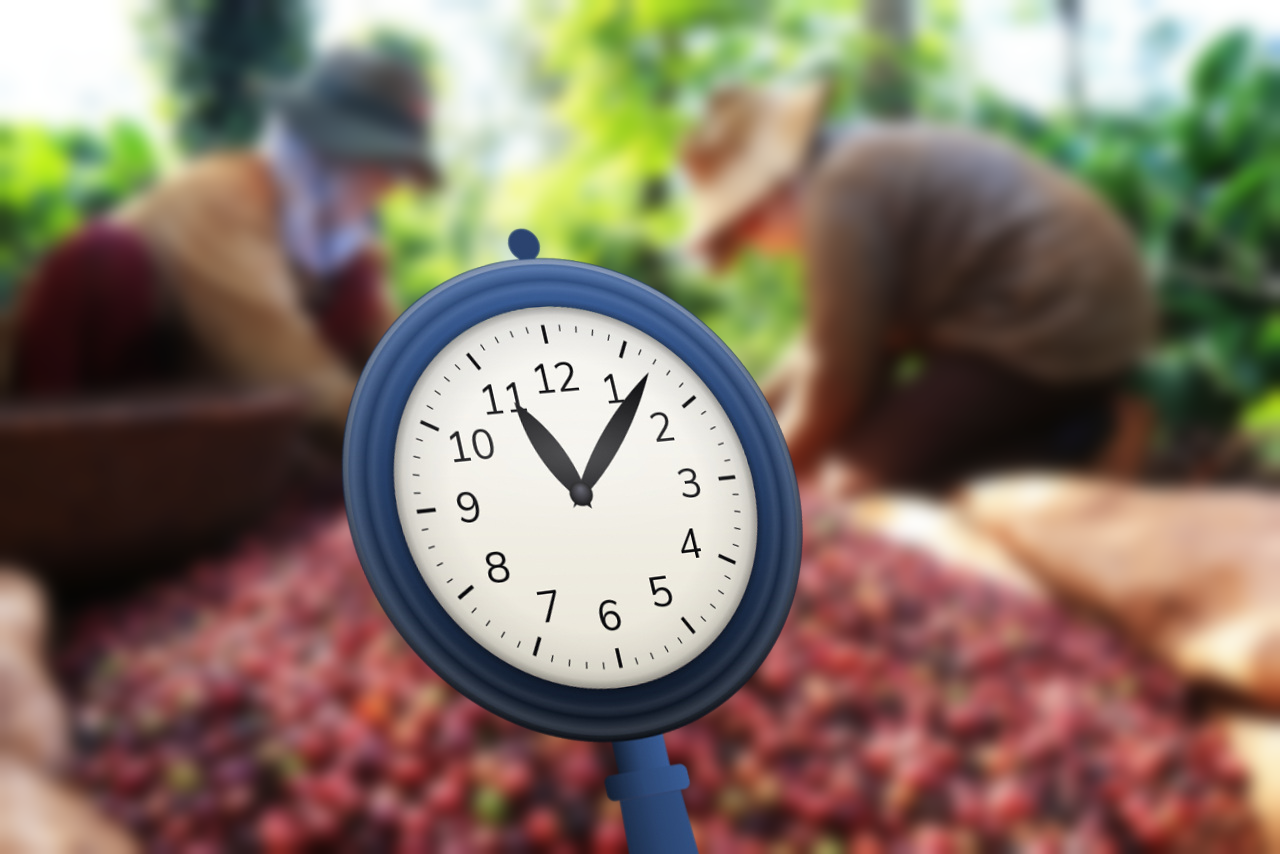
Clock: 11,07
